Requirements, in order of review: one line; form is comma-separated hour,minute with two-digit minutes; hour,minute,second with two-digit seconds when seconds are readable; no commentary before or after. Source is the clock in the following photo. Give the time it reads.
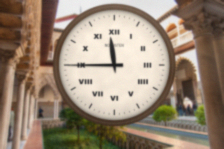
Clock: 11,45
